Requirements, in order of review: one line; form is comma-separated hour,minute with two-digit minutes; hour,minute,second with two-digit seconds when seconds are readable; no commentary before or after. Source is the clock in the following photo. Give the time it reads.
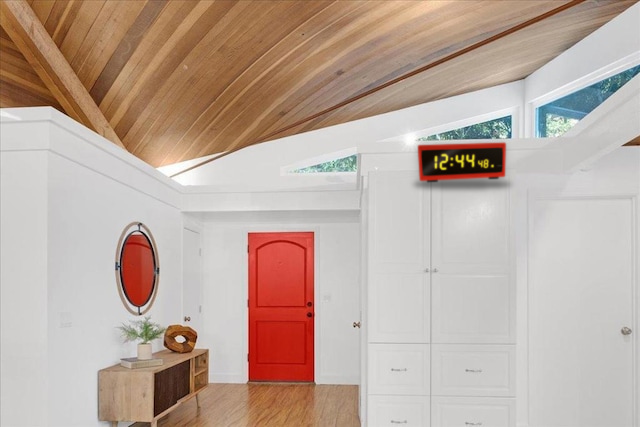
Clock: 12,44
